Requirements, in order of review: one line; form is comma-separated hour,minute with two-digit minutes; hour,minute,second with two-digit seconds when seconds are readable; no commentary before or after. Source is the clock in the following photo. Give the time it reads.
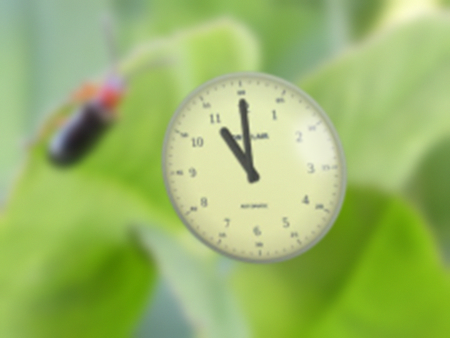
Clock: 11,00
